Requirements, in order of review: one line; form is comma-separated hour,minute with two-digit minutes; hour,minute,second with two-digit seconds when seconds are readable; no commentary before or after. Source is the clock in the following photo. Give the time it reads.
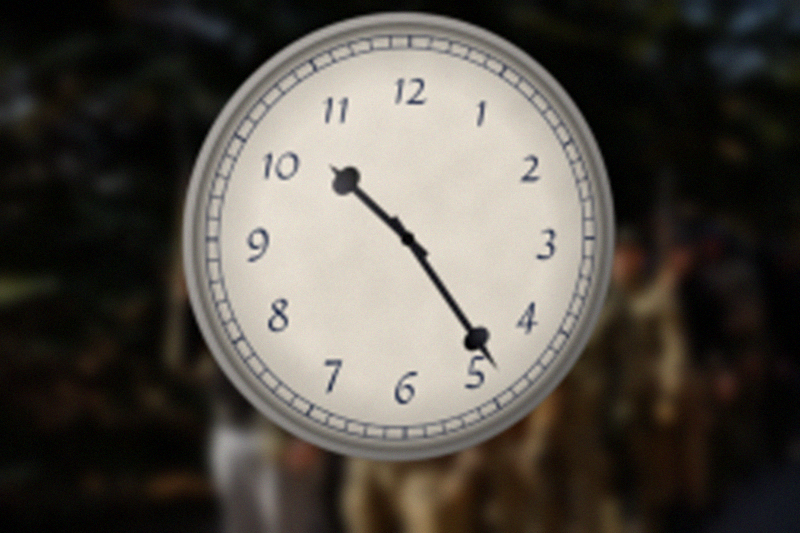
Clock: 10,24
